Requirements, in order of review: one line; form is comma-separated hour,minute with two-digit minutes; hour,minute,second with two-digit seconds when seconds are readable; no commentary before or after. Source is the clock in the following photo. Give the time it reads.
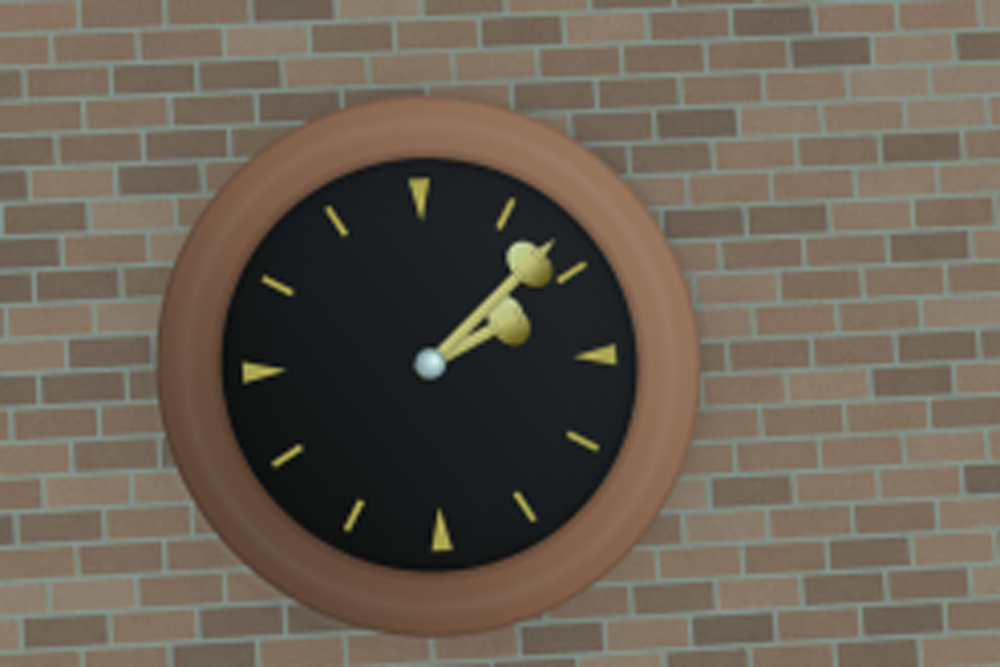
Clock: 2,08
